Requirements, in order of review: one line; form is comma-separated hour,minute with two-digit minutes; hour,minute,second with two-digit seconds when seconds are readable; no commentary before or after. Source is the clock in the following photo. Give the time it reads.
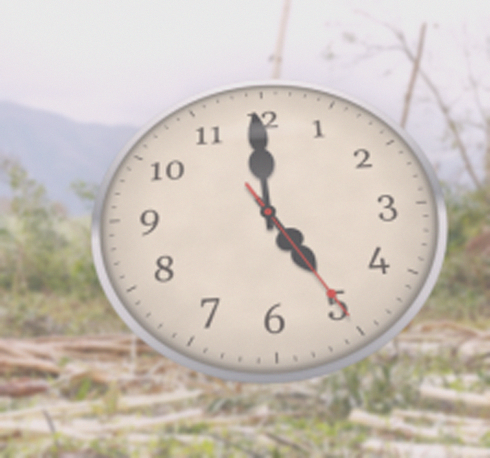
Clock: 4,59,25
